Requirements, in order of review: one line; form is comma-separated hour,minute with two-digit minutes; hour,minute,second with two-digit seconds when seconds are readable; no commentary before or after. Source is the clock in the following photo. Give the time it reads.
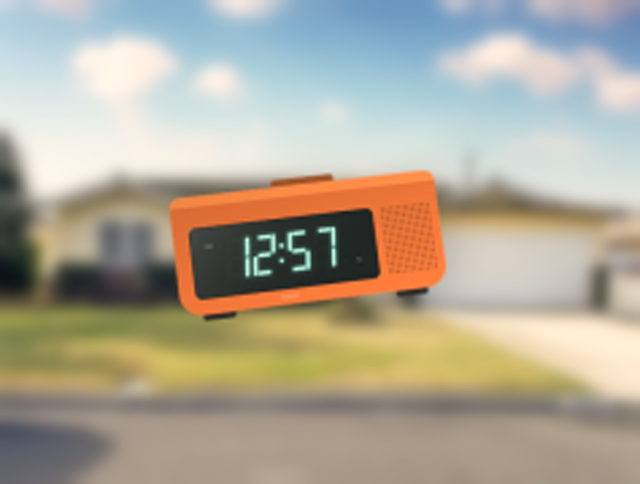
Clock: 12,57
